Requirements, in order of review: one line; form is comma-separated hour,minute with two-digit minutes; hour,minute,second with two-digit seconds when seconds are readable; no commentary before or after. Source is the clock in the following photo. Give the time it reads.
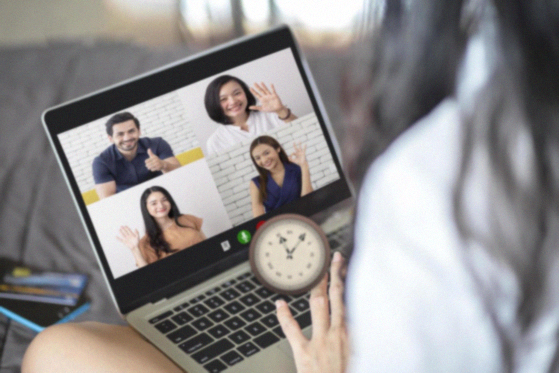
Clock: 11,06
